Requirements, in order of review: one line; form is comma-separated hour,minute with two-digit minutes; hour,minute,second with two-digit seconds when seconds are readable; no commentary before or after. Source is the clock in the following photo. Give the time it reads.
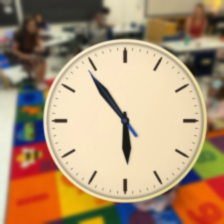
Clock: 5,53,54
